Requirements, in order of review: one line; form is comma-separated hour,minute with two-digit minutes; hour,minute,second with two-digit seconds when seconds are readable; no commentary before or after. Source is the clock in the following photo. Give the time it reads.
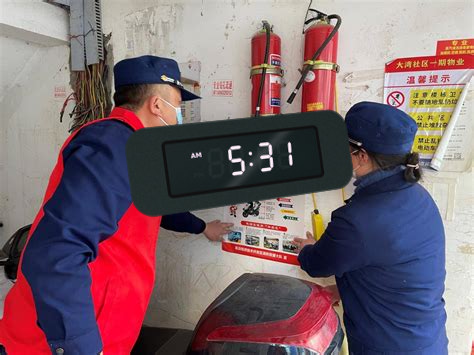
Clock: 5,31
